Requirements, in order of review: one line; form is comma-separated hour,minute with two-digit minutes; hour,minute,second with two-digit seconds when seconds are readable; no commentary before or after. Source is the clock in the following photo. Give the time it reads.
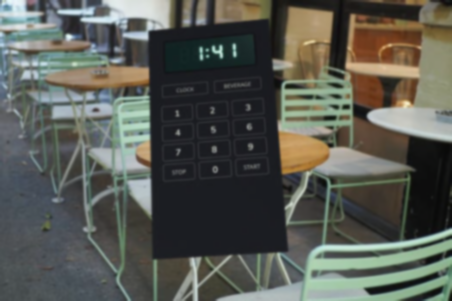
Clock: 1,41
